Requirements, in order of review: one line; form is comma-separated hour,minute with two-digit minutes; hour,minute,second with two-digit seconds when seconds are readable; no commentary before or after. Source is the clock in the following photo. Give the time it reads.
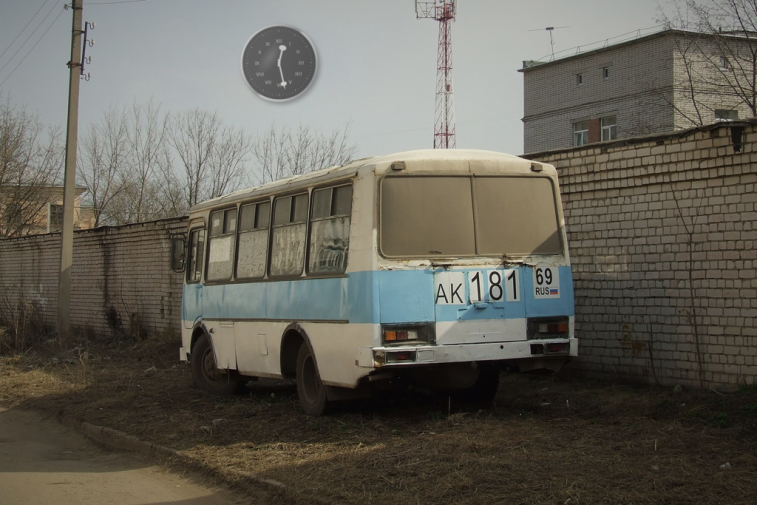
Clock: 12,28
